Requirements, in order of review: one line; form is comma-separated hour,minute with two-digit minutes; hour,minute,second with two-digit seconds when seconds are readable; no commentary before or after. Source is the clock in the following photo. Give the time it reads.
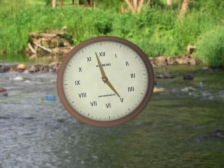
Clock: 4,58
